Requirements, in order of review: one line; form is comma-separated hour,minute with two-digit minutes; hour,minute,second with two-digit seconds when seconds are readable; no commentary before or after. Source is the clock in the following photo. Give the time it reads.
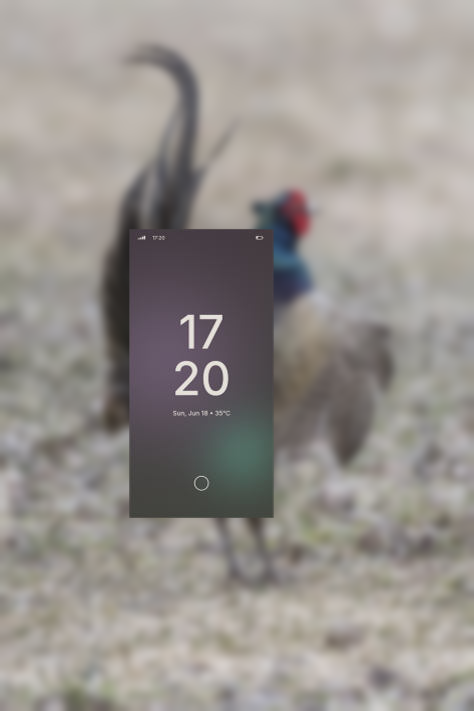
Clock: 17,20
